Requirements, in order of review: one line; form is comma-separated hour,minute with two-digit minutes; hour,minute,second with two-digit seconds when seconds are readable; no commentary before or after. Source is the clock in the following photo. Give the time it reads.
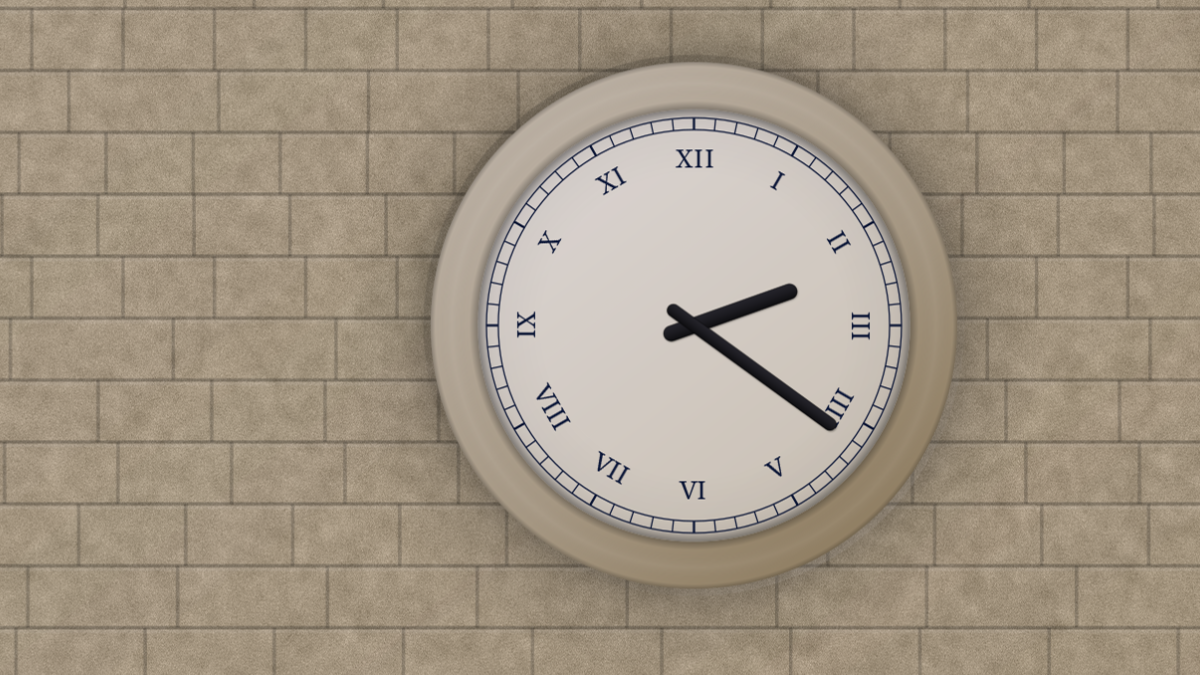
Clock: 2,21
